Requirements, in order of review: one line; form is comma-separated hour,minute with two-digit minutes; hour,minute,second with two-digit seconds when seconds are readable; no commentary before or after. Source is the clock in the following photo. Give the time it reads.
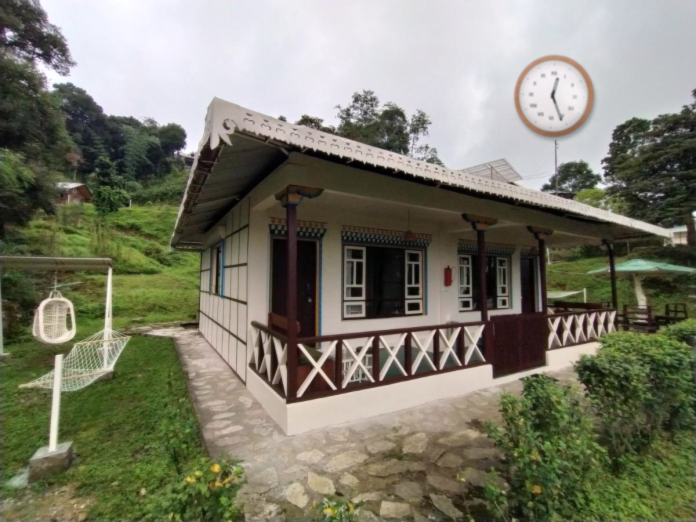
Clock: 12,26
